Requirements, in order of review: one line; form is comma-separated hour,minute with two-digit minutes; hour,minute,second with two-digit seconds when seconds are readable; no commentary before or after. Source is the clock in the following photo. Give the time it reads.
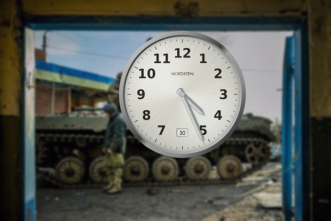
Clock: 4,26
